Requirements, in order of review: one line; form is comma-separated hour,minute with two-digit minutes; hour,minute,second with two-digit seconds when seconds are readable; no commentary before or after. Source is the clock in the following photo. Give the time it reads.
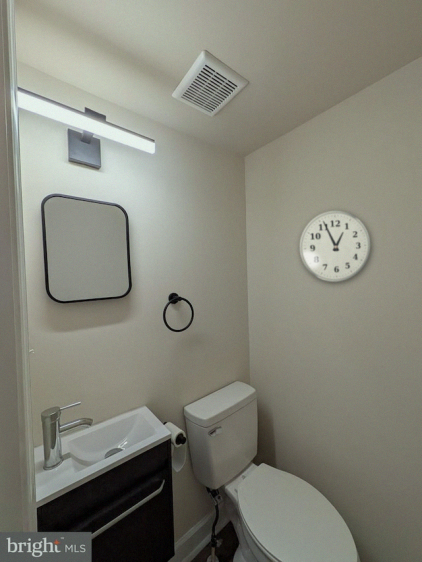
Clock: 12,56
